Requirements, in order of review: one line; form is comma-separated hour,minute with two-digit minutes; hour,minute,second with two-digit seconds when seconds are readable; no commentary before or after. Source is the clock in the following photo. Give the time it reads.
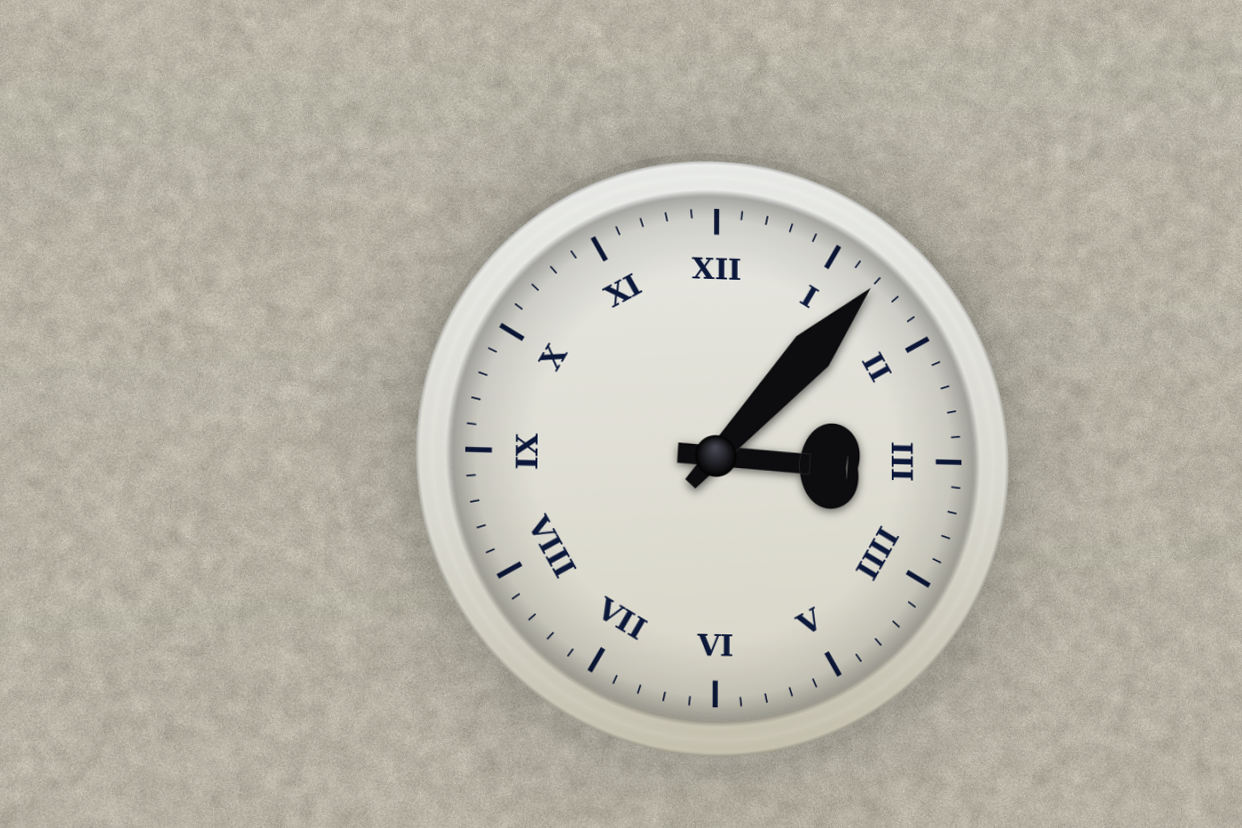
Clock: 3,07
